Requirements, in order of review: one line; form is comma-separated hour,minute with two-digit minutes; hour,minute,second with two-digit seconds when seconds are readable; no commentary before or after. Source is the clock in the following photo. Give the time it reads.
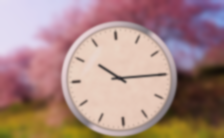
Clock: 10,15
